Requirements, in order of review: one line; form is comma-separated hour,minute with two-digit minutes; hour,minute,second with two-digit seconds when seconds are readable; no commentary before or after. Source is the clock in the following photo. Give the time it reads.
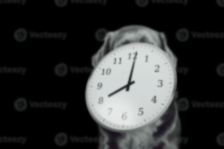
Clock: 8,01
